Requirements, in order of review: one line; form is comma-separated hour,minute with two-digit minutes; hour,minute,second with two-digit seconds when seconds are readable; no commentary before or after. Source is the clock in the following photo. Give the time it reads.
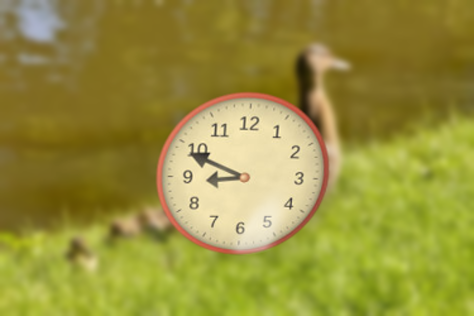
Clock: 8,49
